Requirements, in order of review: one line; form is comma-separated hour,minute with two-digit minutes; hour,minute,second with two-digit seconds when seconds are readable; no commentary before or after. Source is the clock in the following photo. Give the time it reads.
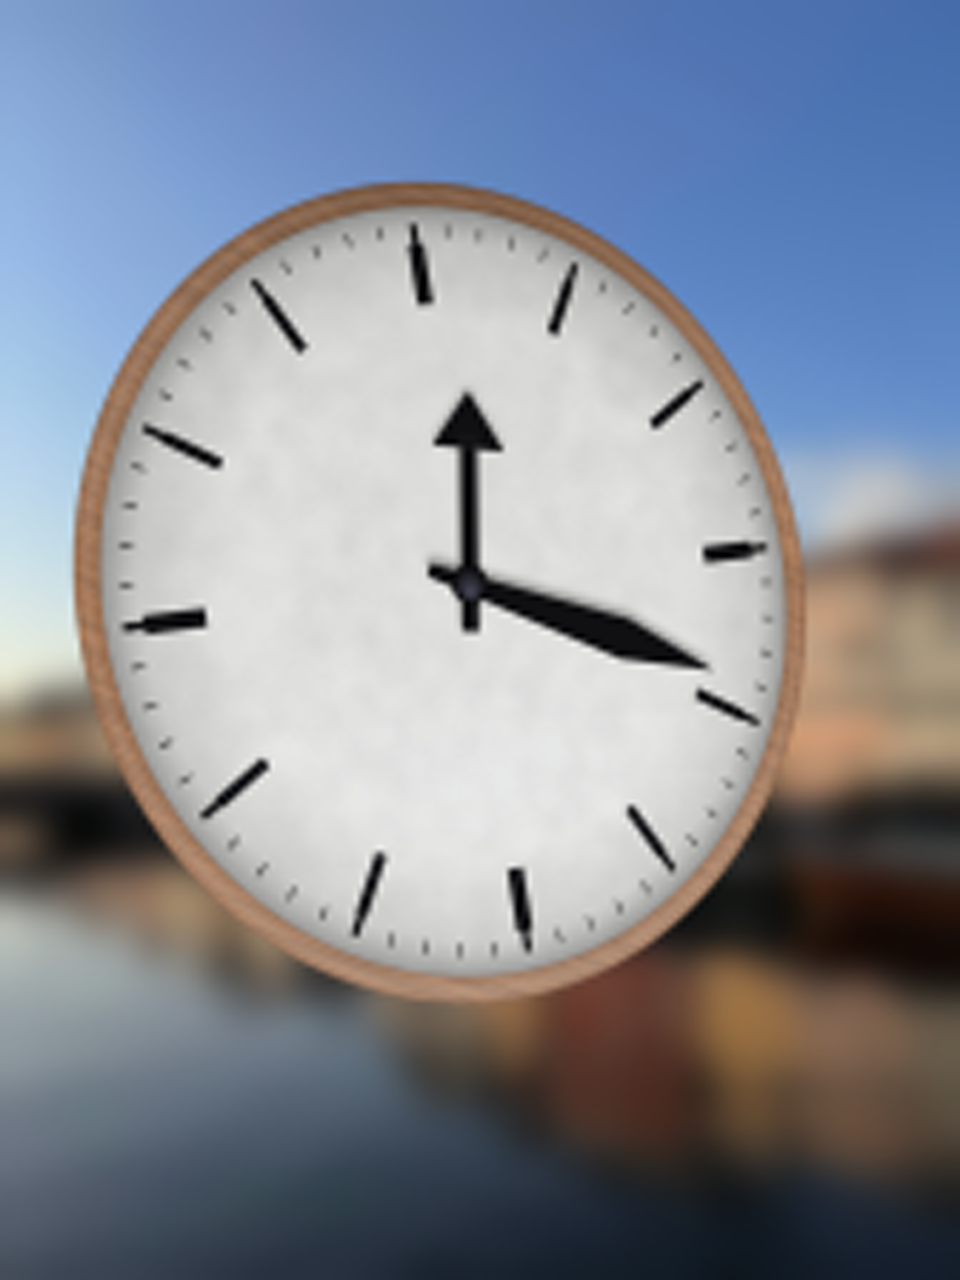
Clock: 12,19
